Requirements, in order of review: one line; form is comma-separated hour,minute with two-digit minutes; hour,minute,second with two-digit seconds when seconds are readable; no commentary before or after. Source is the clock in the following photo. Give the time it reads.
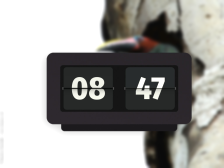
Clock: 8,47
